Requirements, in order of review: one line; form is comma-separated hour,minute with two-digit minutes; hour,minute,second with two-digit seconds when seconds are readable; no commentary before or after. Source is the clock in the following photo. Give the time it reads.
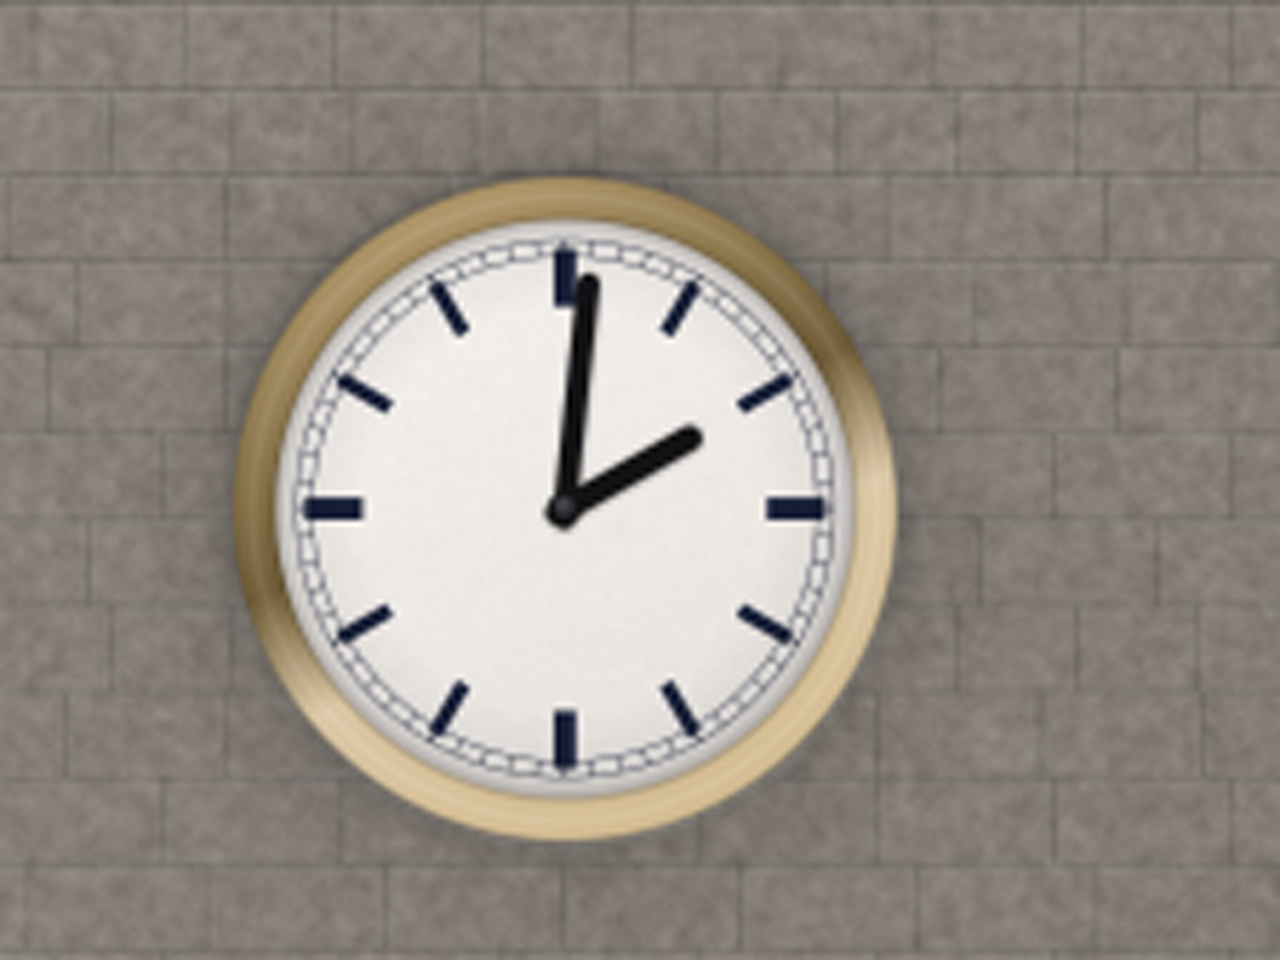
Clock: 2,01
